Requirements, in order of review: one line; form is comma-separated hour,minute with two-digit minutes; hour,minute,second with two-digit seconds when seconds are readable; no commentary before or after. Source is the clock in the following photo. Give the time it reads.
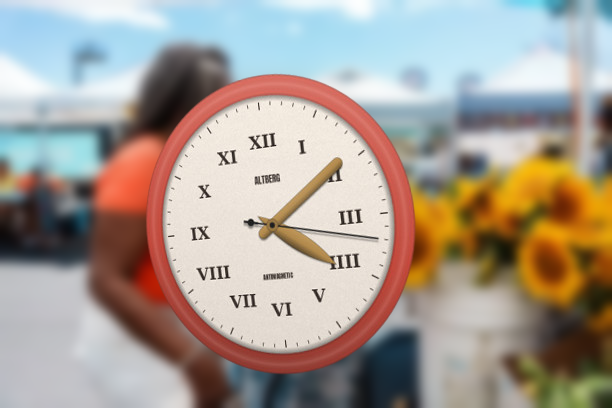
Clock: 4,09,17
